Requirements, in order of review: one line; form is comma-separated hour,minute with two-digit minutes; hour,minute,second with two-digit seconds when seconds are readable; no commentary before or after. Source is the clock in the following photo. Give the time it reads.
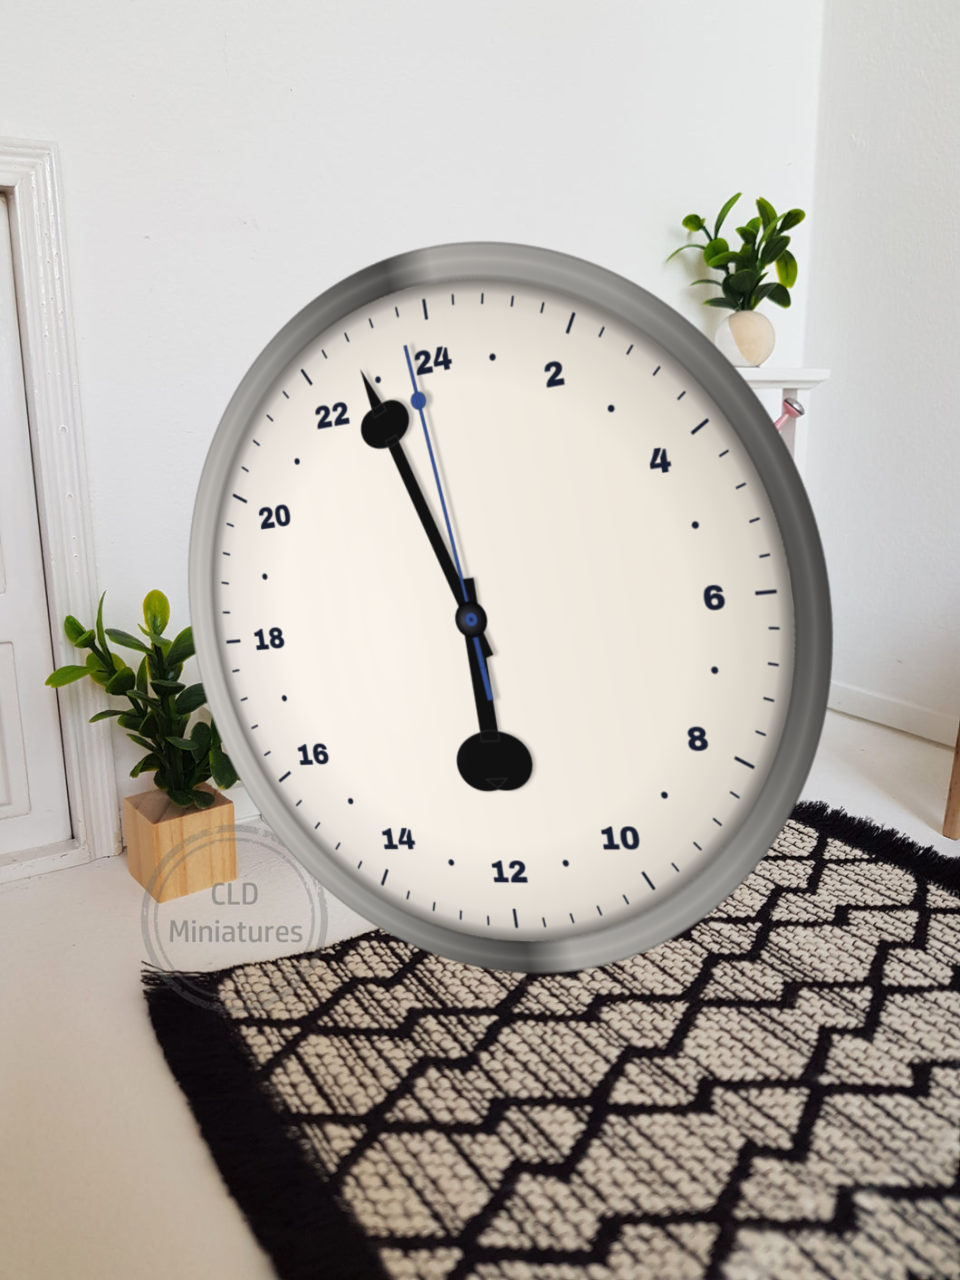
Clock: 11,56,59
